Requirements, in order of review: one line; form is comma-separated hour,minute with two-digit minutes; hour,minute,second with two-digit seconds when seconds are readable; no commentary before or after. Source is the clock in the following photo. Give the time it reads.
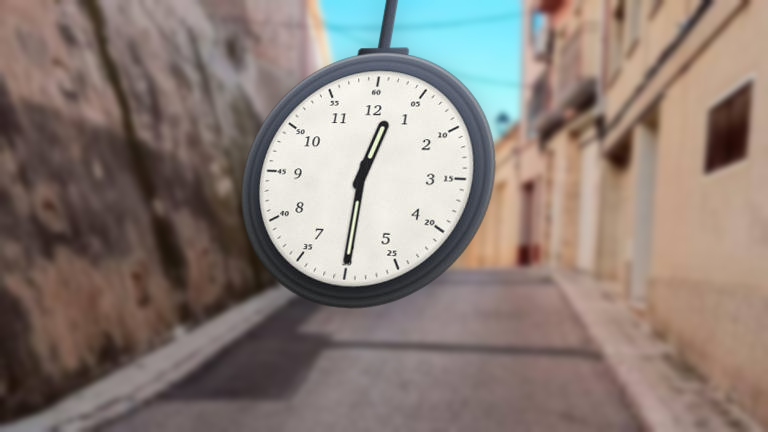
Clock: 12,30
